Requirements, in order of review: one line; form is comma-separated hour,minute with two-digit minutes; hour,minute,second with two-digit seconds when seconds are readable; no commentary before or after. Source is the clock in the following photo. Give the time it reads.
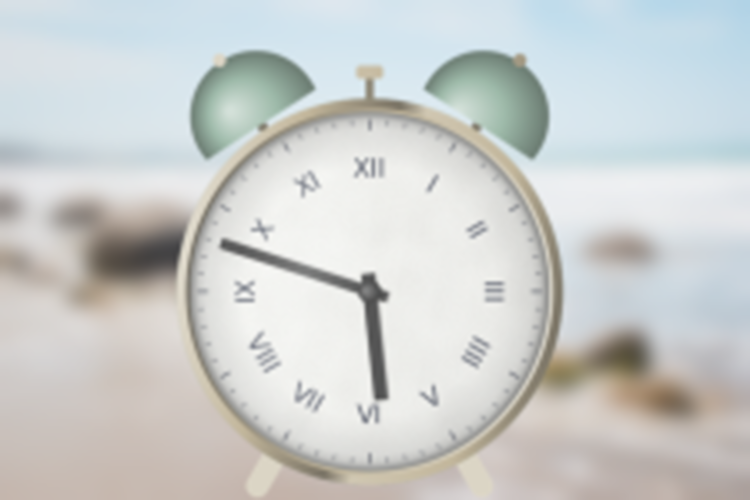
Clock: 5,48
